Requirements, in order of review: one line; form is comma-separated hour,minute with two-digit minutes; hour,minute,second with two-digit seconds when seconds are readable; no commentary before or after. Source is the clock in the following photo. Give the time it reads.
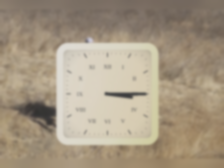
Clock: 3,15
